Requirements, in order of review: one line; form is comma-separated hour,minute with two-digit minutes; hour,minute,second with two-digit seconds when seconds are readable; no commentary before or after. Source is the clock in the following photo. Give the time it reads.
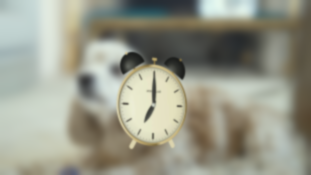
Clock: 7,00
